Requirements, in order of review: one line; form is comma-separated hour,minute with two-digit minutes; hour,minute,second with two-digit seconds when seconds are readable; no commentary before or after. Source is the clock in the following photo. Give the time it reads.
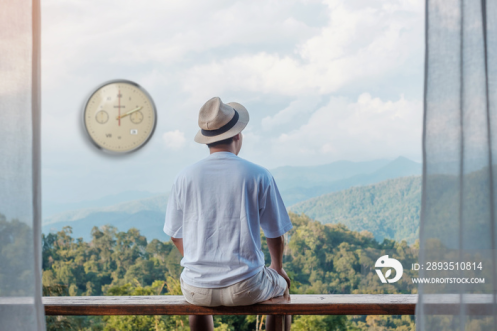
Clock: 2,11
